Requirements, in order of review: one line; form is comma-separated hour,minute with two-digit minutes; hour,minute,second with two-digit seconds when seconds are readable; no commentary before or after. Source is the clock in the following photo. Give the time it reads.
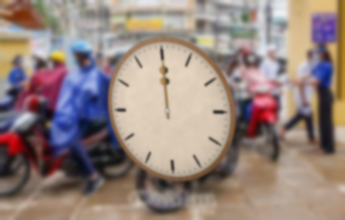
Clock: 12,00
